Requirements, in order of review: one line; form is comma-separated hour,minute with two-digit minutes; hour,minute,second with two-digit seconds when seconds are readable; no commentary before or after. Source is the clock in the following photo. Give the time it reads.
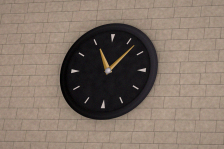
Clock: 11,07
